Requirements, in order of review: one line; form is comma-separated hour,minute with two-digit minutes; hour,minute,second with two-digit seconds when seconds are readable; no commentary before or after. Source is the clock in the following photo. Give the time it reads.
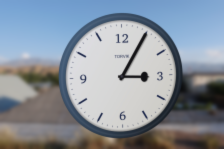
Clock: 3,05
